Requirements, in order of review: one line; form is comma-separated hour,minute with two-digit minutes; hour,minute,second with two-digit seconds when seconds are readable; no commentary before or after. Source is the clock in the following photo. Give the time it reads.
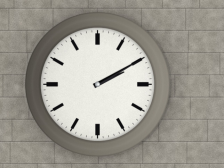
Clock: 2,10
